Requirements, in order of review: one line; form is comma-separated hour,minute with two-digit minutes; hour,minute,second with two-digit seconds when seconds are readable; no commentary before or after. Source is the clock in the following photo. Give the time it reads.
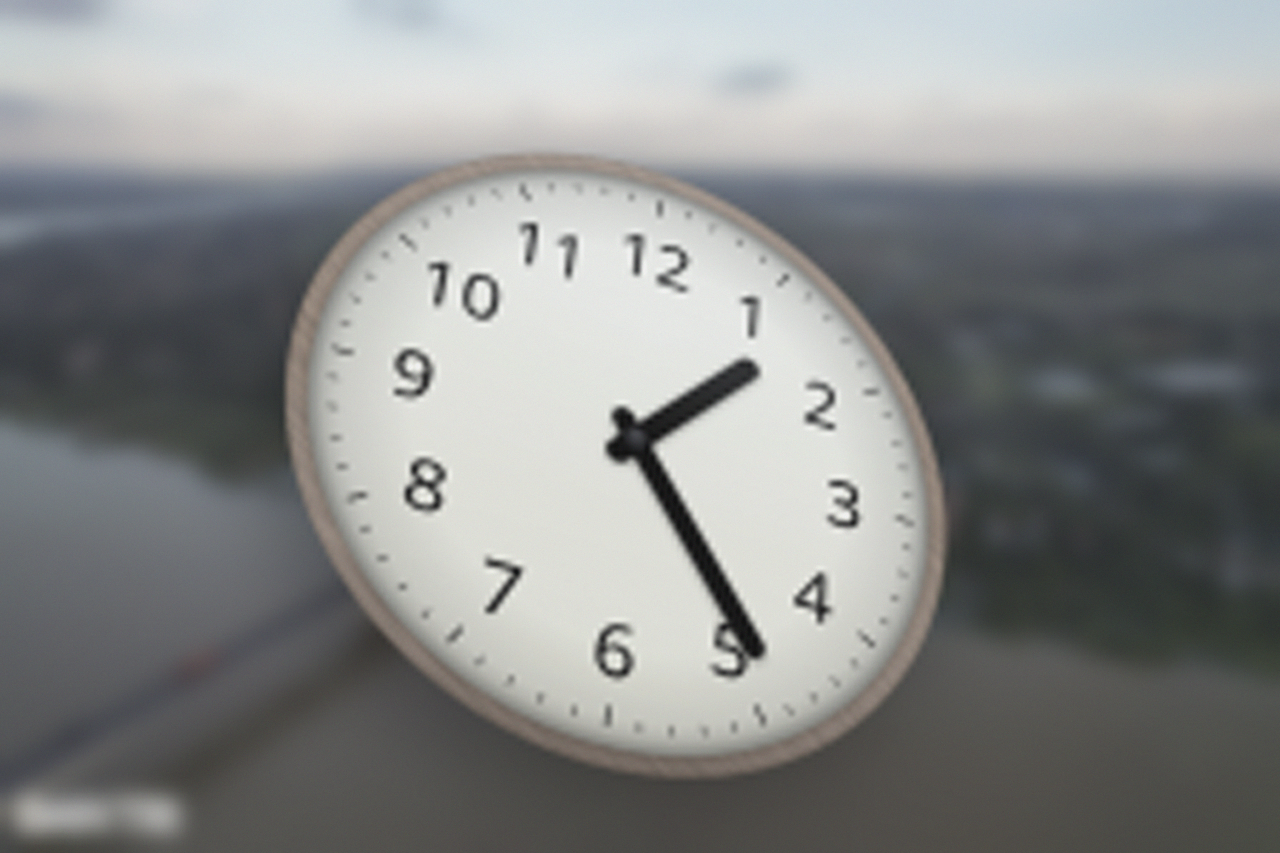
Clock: 1,24
